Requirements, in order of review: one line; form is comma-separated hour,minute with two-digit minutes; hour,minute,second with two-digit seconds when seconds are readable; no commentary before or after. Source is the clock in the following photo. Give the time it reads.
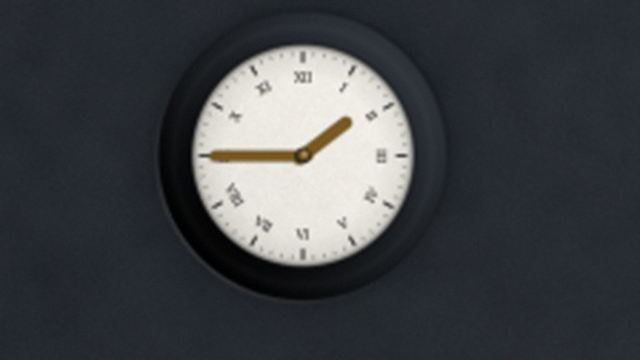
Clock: 1,45
